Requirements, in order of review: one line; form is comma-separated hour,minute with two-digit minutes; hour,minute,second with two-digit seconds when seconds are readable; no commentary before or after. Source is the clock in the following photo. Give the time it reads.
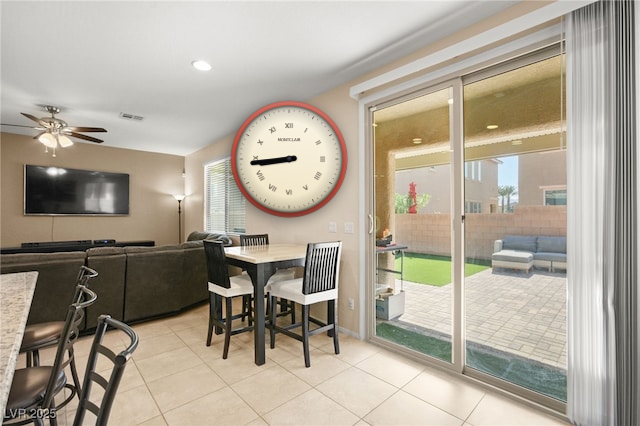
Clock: 8,44
